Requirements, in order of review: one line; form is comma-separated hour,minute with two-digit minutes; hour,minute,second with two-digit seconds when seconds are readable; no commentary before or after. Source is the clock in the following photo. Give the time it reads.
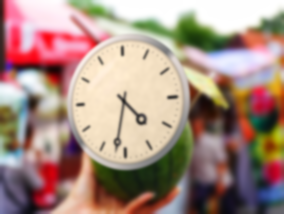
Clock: 4,32
